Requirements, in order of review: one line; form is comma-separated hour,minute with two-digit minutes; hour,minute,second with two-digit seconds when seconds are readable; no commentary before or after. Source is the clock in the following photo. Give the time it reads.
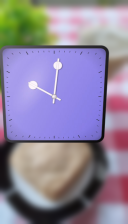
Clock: 10,01
